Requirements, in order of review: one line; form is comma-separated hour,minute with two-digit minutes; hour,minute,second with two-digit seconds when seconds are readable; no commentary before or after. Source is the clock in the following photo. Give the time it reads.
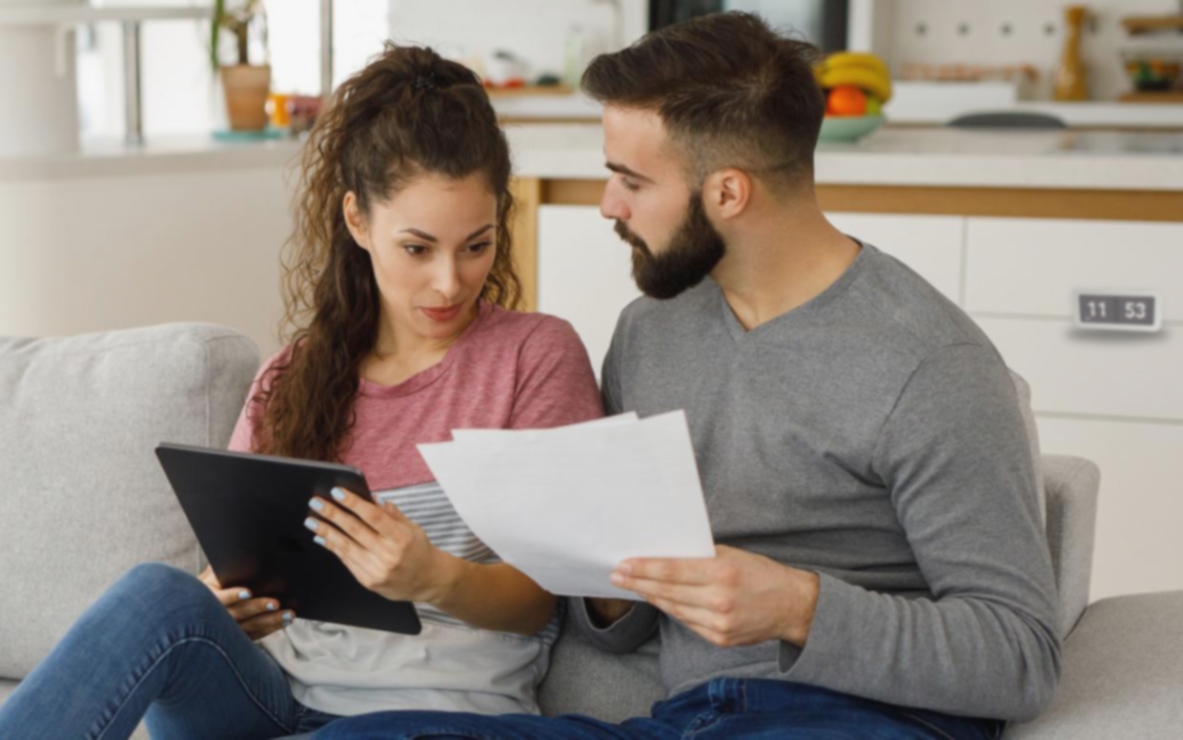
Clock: 11,53
